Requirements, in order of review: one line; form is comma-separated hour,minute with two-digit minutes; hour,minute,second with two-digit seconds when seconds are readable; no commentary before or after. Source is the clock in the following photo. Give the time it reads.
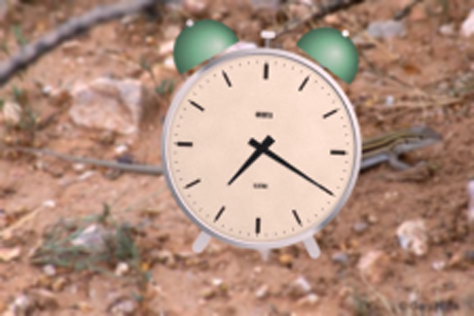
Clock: 7,20
